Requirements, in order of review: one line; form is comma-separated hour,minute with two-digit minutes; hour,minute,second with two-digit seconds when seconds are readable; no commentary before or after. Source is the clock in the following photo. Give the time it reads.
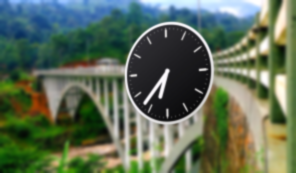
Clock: 6,37
